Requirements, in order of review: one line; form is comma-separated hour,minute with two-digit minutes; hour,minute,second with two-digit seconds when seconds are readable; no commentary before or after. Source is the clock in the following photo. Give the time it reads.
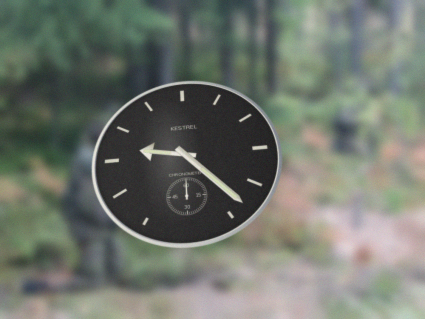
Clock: 9,23
